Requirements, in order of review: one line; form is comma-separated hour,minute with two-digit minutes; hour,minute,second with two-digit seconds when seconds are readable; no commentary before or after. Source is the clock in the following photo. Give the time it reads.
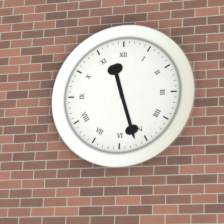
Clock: 11,27
